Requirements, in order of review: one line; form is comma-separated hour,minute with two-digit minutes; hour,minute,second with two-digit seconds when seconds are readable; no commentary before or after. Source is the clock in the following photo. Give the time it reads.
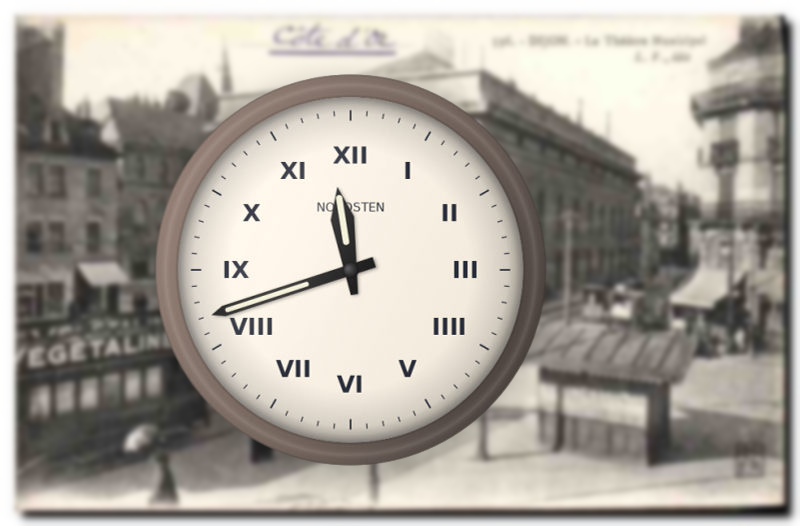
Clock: 11,42
